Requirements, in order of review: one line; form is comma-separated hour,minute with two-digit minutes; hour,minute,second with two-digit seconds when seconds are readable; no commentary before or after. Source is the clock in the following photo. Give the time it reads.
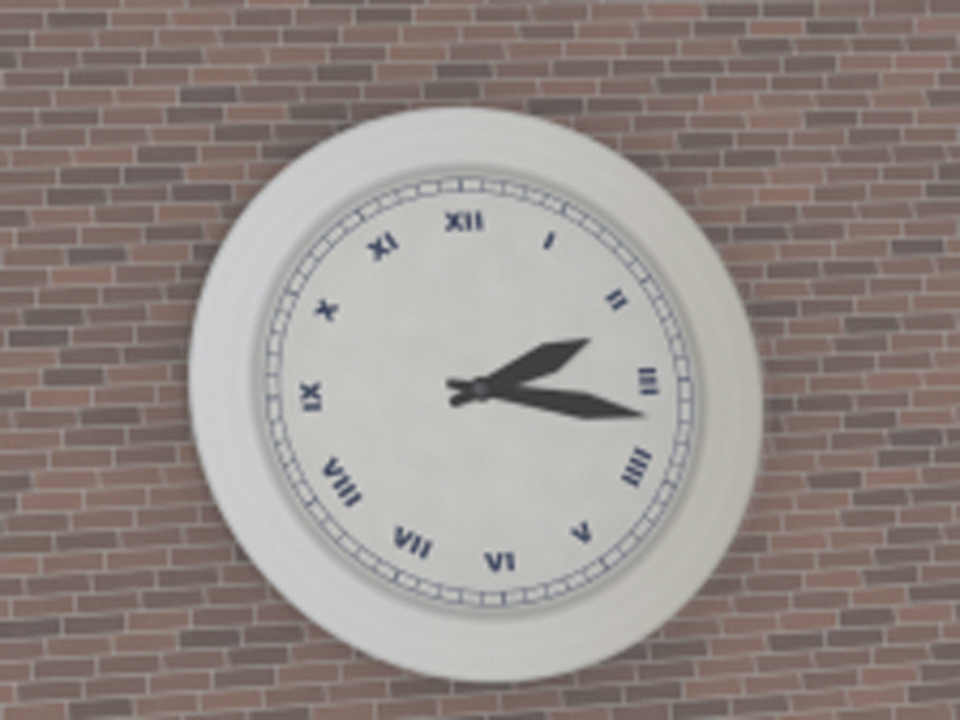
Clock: 2,17
